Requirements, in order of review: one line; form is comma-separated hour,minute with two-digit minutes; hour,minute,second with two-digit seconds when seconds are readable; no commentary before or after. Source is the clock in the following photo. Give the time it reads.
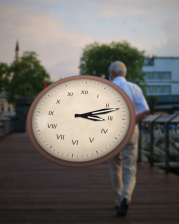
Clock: 3,12
